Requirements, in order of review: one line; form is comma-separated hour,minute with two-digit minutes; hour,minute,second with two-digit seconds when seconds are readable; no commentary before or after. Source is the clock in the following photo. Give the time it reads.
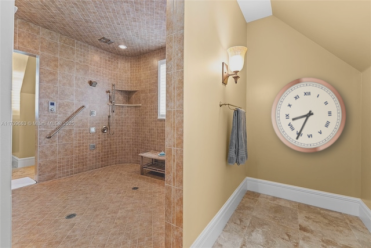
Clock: 8,35
